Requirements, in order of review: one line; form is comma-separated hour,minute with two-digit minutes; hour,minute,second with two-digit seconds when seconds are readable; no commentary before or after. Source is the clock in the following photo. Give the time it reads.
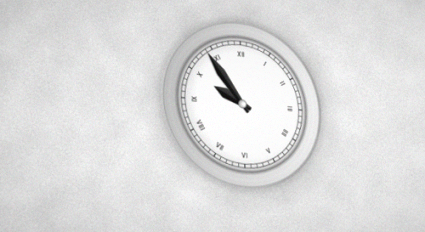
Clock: 9,54
